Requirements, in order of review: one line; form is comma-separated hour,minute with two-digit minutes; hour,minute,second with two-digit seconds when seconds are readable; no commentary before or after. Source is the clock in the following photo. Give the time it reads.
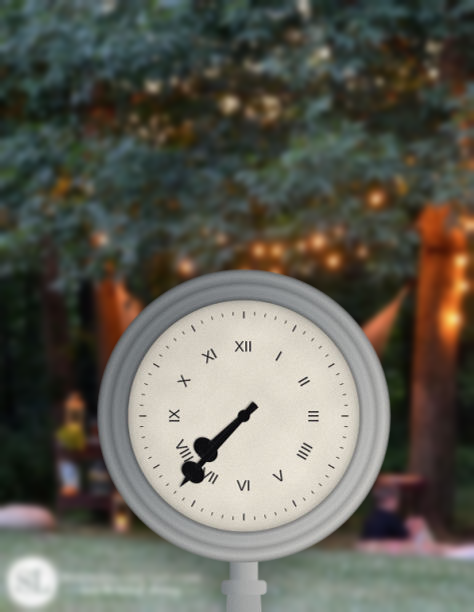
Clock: 7,37
